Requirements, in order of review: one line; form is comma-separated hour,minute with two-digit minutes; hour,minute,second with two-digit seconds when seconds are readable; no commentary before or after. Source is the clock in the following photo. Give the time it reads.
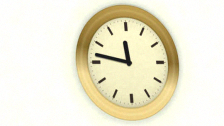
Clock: 11,47
